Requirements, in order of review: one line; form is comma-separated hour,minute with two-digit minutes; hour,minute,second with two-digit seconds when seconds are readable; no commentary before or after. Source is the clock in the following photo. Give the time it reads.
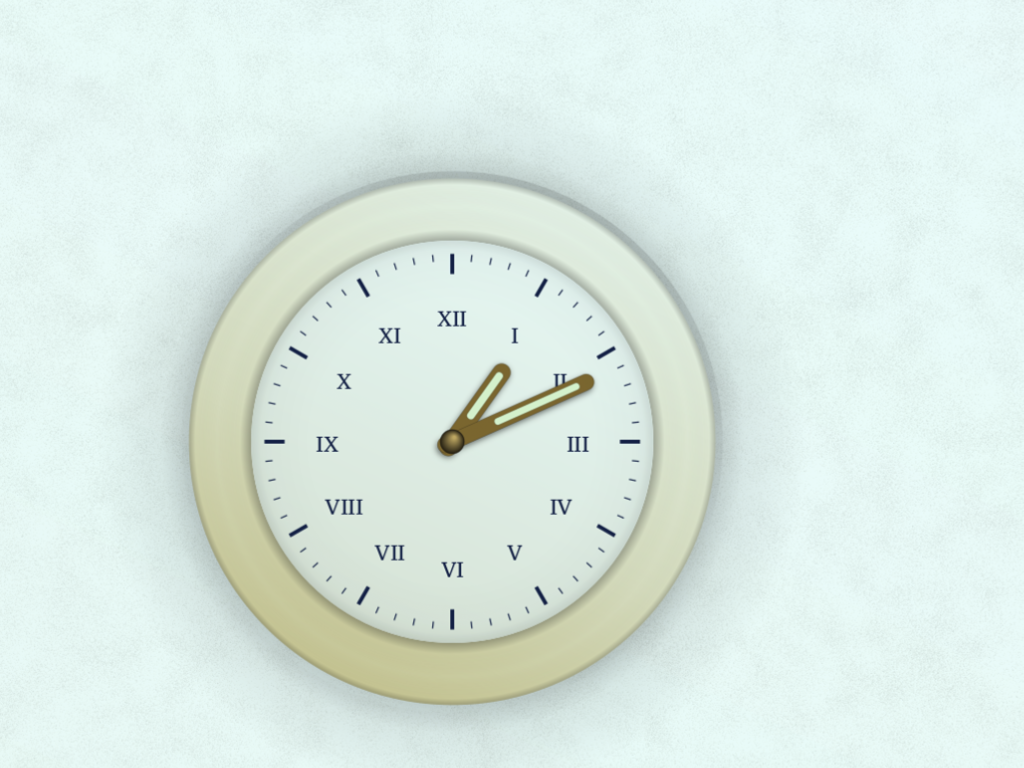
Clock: 1,11
